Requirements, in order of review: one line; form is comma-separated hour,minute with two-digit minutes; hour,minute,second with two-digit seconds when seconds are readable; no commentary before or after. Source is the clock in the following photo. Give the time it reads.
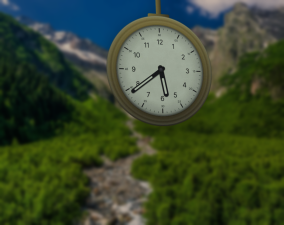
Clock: 5,39
